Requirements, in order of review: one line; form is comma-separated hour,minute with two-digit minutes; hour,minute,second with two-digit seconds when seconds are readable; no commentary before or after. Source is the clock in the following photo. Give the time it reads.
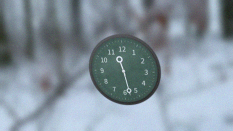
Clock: 11,28
